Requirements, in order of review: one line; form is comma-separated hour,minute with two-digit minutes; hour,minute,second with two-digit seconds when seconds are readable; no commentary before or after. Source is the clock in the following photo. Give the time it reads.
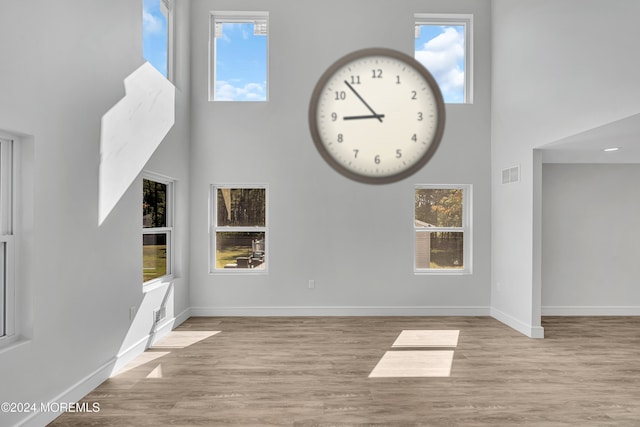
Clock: 8,53
